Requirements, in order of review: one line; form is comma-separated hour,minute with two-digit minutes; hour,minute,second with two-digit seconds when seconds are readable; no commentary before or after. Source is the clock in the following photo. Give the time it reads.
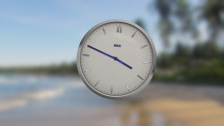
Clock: 3,48
